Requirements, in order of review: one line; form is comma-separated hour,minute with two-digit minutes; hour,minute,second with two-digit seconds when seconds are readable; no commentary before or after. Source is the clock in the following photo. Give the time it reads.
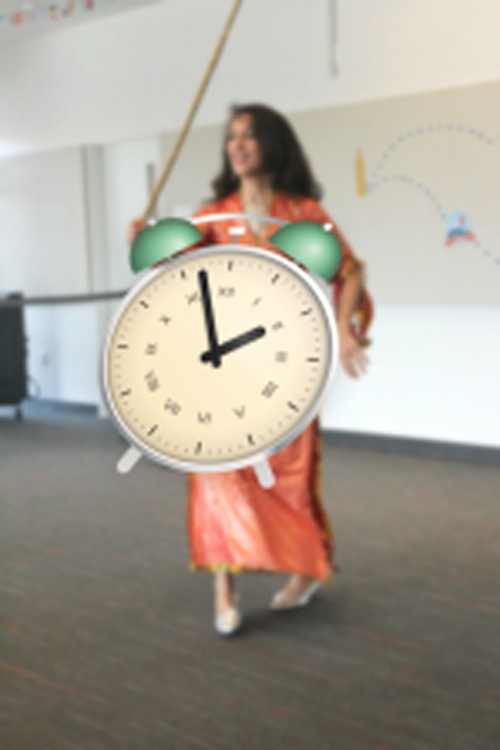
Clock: 1,57
